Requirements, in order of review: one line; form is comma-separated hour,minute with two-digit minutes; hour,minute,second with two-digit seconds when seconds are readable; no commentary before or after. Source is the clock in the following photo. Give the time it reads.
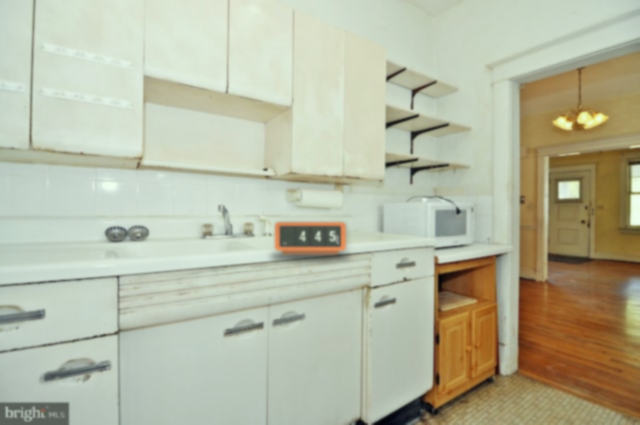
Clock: 4,45
